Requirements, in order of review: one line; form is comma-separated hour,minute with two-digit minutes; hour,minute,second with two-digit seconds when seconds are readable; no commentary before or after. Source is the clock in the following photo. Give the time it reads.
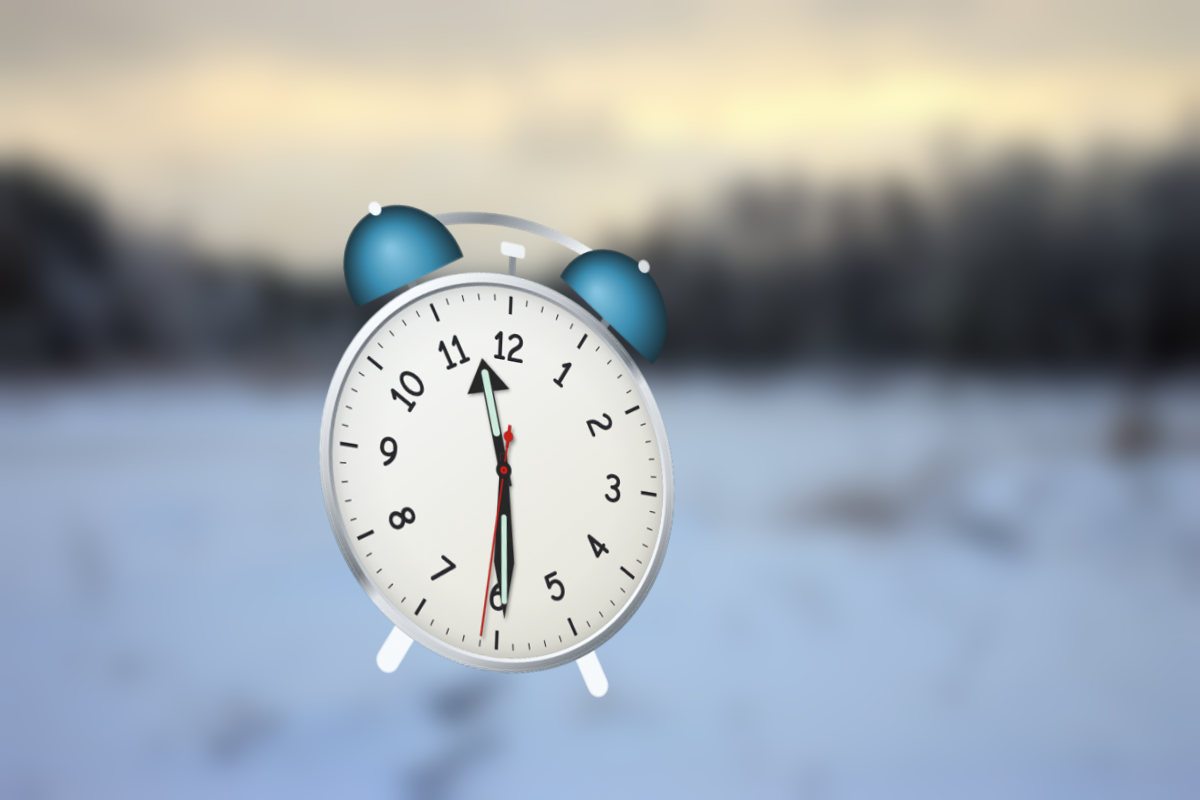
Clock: 11,29,31
